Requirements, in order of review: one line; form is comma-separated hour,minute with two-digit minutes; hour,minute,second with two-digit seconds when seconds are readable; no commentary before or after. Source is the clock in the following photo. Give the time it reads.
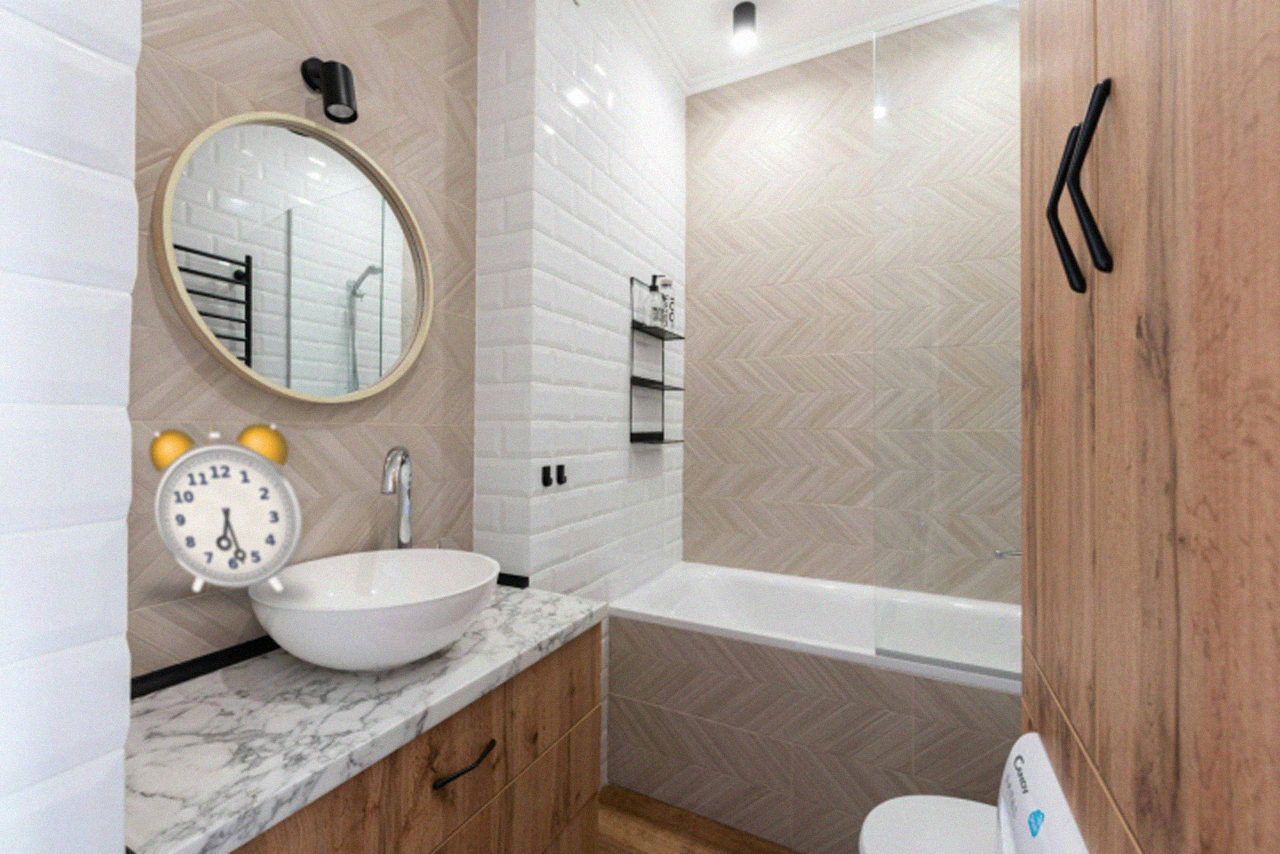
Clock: 6,28
